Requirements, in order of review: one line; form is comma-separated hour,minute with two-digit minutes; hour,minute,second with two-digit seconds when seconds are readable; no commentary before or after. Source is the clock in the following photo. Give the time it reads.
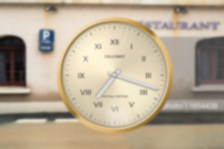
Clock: 7,18
